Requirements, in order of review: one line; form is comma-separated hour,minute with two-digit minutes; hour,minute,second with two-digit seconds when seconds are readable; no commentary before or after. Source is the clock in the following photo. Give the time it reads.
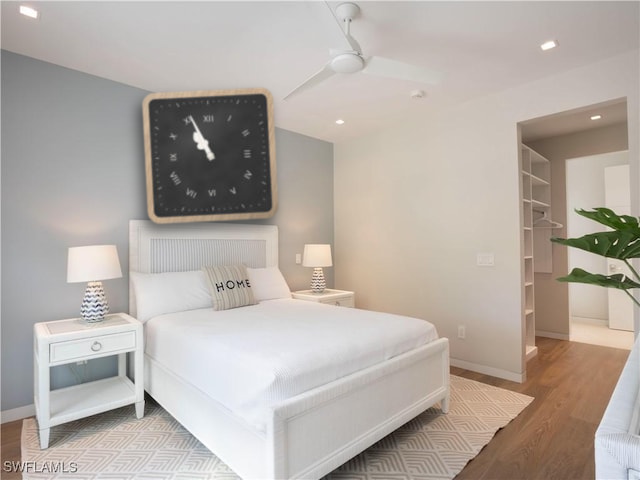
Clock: 10,56
